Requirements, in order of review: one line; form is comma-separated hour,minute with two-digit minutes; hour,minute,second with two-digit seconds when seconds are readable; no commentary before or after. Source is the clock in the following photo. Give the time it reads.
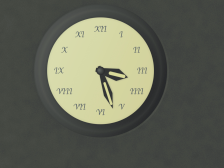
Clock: 3,27
